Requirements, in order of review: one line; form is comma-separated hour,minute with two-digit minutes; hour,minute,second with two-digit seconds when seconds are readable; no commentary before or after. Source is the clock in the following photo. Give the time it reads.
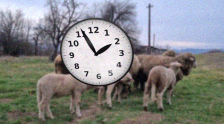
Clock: 1,56
